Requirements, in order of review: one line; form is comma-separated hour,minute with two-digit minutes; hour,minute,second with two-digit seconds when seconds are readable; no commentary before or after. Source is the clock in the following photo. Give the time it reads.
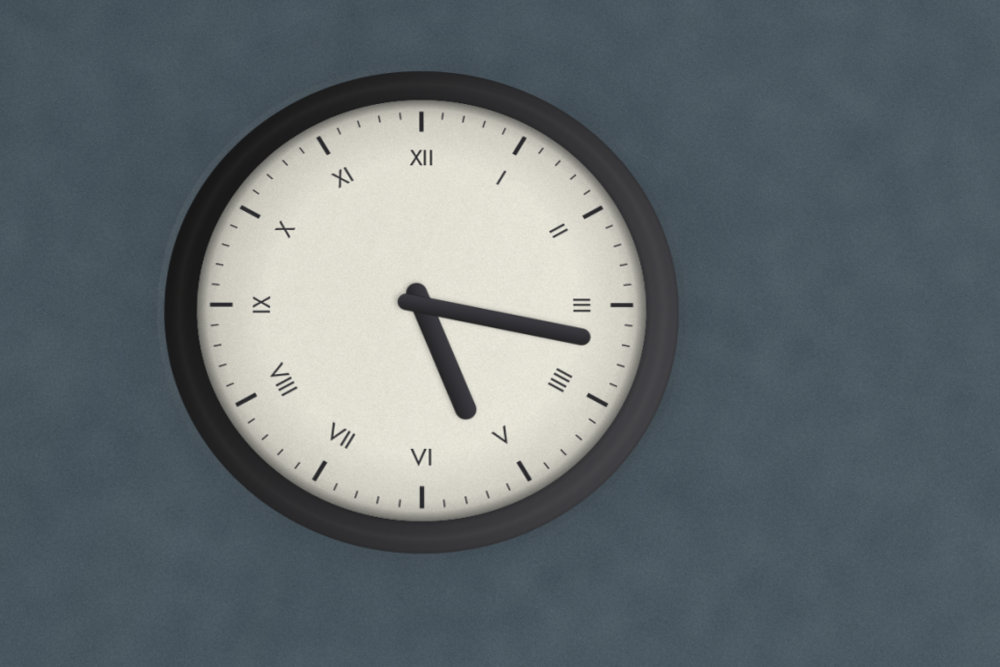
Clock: 5,17
